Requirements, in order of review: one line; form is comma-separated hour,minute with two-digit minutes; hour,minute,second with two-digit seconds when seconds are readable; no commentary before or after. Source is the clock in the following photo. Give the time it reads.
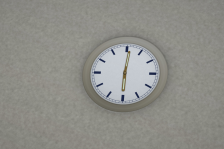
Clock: 6,01
